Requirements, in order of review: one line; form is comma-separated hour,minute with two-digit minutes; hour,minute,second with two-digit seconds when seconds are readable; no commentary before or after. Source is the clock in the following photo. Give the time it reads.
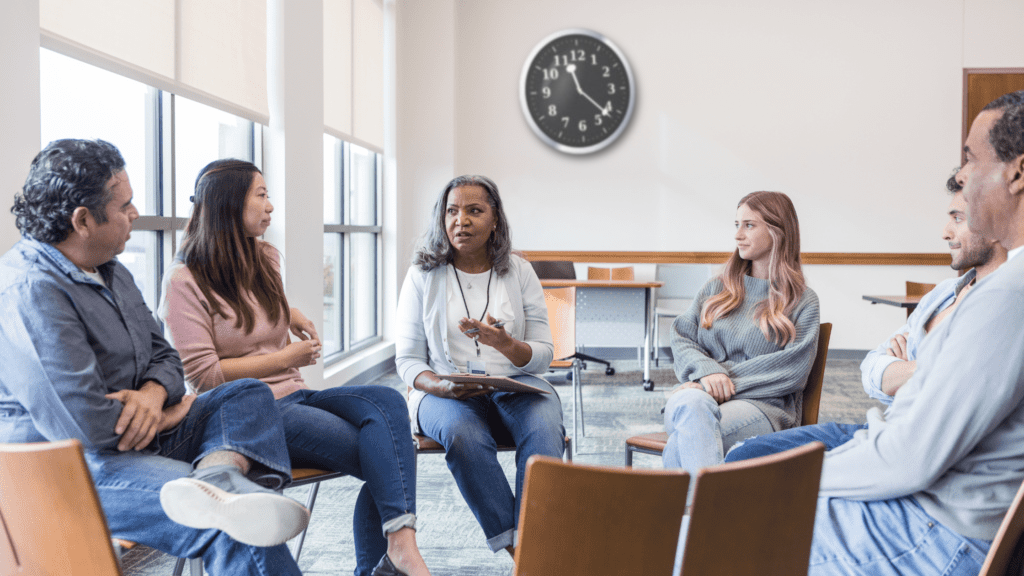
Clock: 11,22
